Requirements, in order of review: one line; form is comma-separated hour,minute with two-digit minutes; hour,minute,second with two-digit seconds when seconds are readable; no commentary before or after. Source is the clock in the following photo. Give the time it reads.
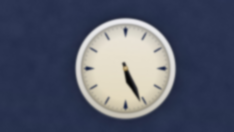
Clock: 5,26
